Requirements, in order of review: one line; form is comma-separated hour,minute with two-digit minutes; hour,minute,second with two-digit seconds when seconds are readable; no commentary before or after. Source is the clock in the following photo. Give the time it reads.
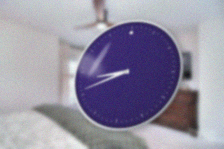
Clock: 8,41
